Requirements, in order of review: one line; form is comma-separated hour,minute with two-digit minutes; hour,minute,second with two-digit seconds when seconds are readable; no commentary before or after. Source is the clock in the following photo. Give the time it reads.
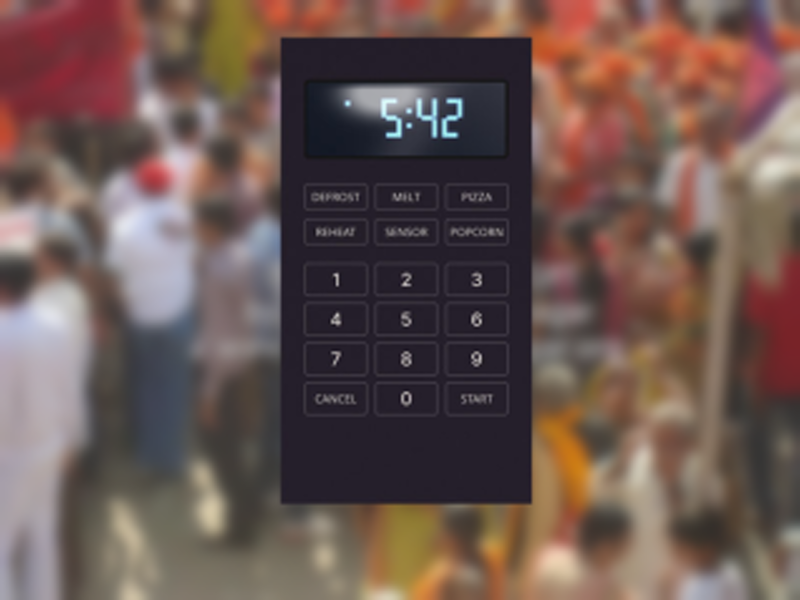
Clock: 5,42
